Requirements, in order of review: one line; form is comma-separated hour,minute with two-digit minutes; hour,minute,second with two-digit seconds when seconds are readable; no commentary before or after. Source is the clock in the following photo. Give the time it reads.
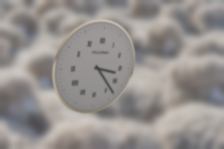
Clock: 3,23
